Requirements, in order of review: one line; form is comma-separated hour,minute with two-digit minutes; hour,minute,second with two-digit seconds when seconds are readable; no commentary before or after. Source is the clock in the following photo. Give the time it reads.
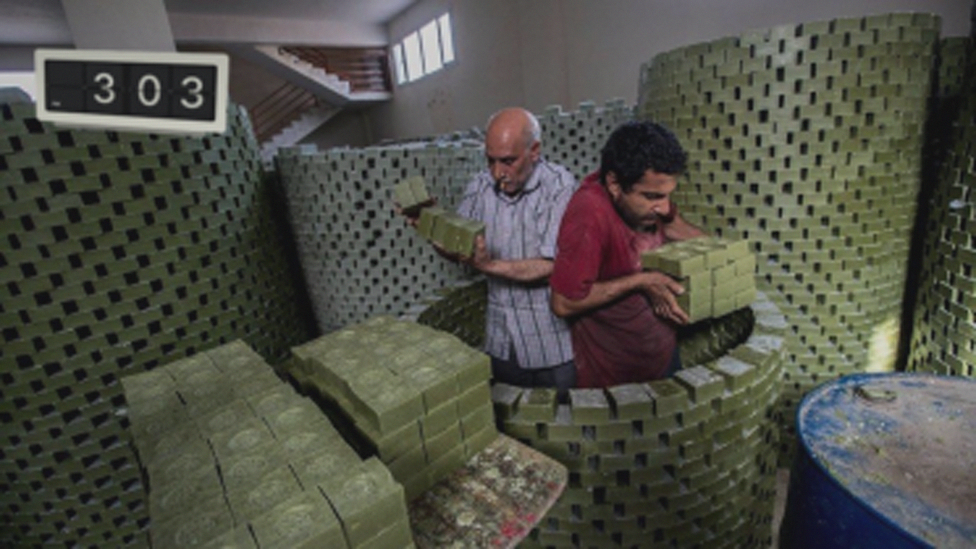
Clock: 3,03
